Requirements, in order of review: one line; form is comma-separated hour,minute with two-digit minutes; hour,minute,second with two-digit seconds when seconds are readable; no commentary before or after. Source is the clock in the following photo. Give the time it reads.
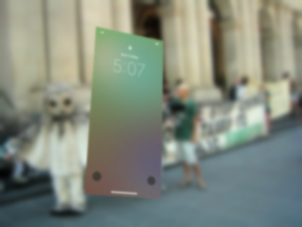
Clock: 5,07
